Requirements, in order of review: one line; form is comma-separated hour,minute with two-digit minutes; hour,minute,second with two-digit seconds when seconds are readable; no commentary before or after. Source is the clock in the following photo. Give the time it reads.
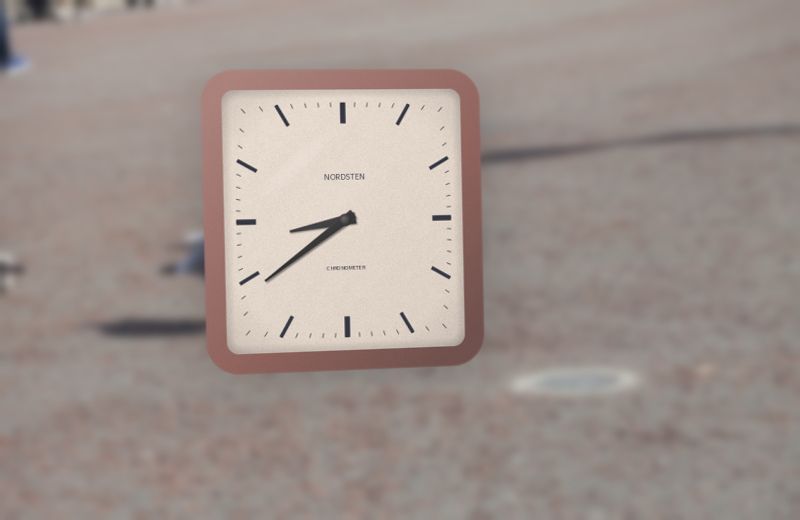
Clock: 8,39
